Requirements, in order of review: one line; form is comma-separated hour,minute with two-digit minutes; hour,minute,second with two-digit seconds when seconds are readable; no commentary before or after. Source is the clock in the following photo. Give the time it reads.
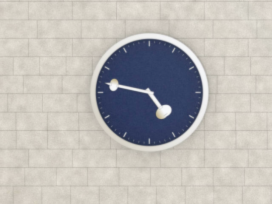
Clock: 4,47
